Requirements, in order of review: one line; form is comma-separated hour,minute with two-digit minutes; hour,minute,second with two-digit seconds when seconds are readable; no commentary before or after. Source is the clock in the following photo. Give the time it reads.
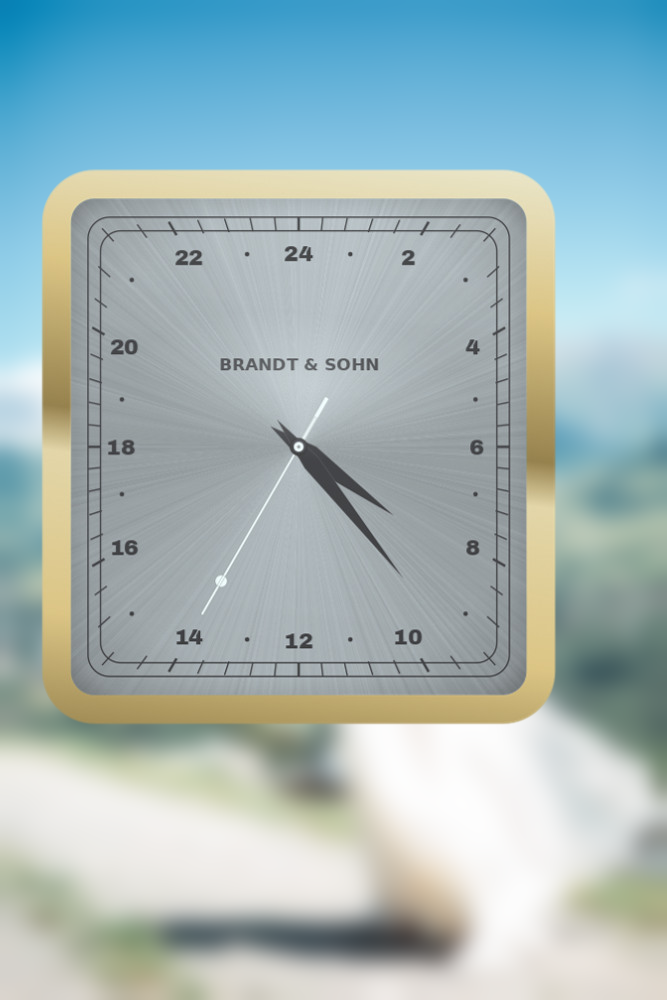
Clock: 8,23,35
